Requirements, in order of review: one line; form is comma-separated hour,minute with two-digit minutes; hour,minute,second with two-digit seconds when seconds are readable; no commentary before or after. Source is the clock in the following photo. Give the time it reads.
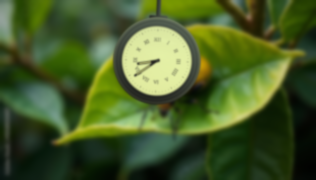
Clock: 8,39
